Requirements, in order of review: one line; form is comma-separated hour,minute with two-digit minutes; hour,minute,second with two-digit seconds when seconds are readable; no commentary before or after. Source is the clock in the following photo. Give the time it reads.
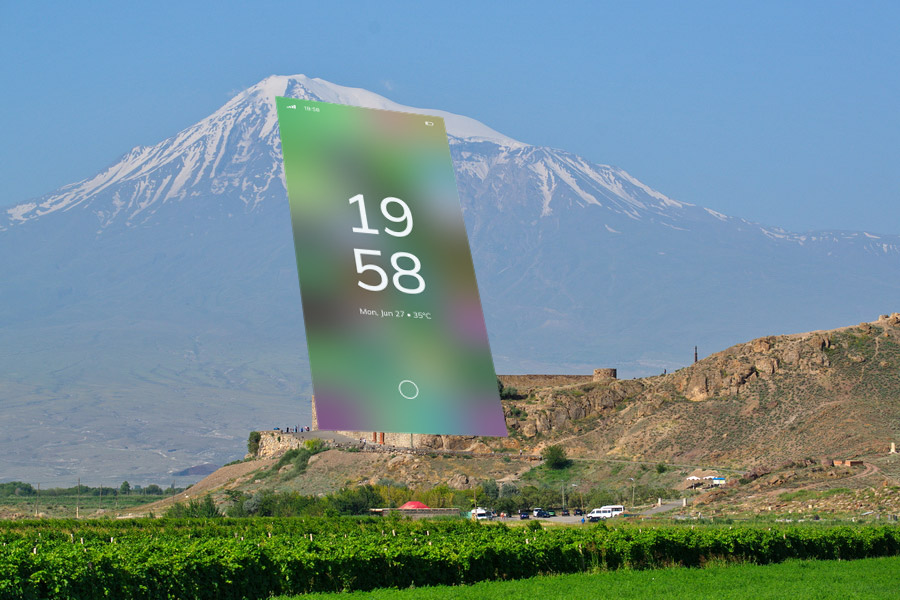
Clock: 19,58
